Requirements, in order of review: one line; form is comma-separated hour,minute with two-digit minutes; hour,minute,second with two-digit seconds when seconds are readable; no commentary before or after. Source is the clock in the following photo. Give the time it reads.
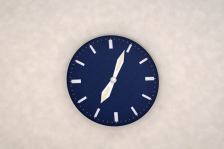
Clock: 7,04
